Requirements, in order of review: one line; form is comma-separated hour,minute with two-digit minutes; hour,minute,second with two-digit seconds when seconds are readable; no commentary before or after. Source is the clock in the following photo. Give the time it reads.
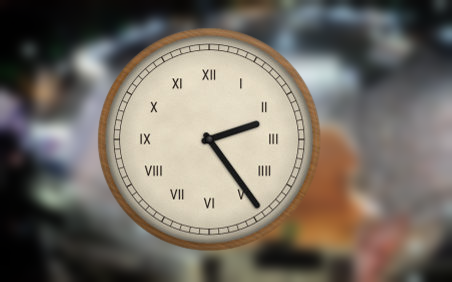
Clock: 2,24
